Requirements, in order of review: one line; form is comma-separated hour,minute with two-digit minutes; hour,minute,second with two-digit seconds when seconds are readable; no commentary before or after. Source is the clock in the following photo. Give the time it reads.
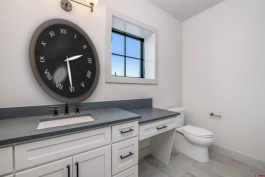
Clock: 2,30
